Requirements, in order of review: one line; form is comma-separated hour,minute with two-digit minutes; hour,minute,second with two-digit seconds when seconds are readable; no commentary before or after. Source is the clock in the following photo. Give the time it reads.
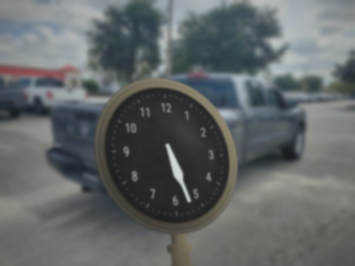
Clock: 5,27
